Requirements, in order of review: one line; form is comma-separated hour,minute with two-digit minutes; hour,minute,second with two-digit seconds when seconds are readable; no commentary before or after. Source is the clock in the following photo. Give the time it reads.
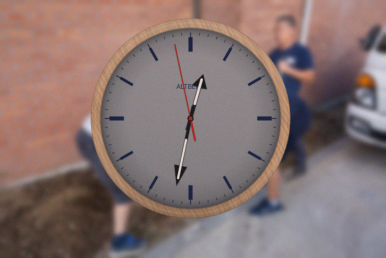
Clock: 12,31,58
